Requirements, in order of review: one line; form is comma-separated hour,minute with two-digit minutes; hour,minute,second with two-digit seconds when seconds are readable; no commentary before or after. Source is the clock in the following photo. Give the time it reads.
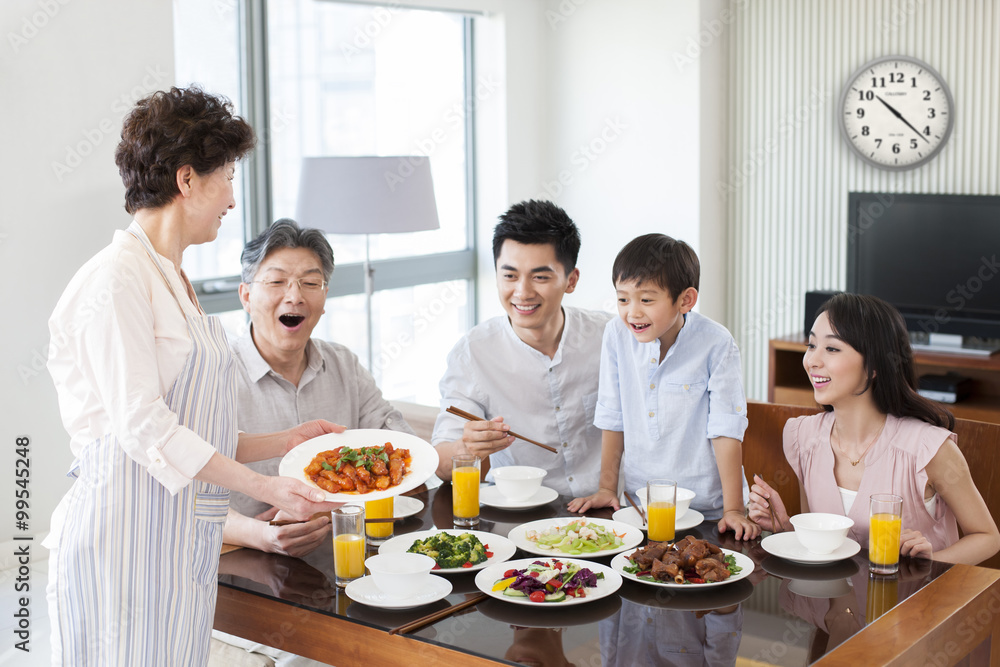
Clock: 10,22
